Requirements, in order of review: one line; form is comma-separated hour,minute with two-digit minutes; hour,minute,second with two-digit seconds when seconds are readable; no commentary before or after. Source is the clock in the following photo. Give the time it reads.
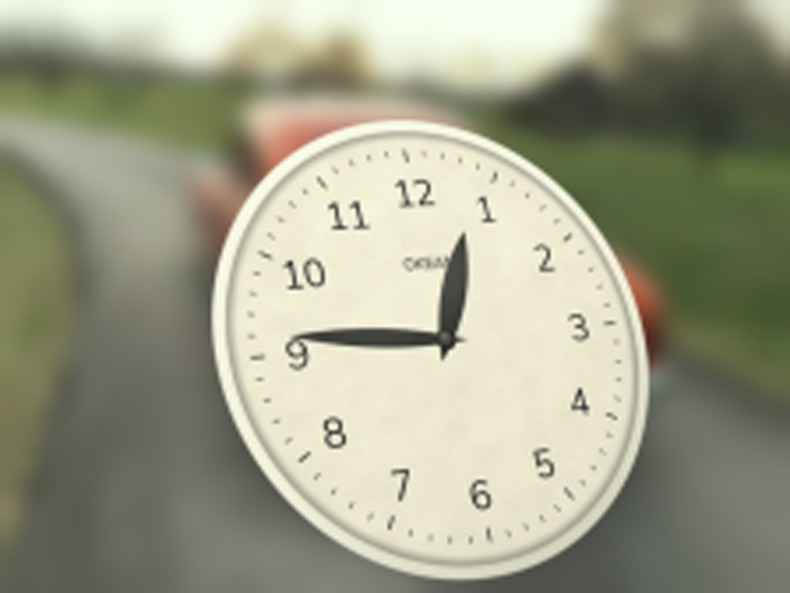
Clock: 12,46
